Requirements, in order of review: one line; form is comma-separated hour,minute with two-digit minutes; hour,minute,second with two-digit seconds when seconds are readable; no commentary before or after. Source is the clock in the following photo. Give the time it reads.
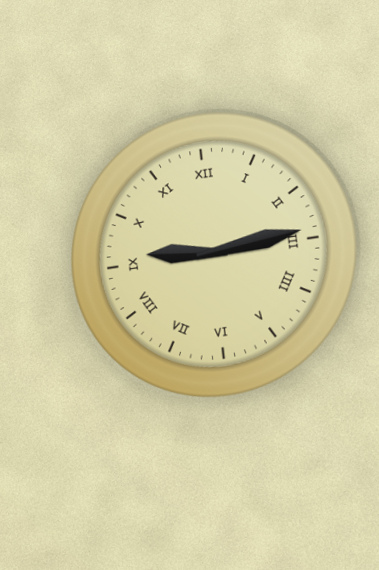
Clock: 9,14
